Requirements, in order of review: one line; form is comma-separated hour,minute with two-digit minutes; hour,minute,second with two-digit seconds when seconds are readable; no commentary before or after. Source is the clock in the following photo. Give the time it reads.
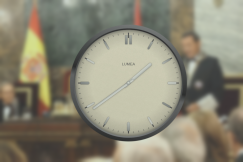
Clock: 1,39
